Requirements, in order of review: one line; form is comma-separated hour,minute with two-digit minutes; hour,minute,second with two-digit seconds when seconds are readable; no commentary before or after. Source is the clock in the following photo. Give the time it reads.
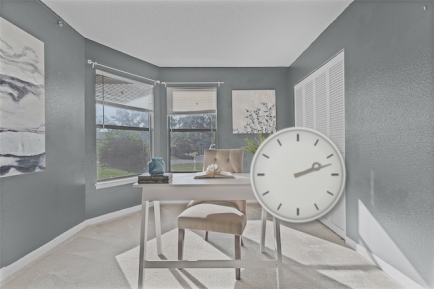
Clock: 2,12
